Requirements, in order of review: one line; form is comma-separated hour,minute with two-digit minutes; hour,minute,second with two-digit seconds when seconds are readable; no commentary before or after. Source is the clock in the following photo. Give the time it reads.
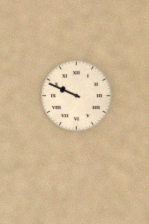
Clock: 9,49
